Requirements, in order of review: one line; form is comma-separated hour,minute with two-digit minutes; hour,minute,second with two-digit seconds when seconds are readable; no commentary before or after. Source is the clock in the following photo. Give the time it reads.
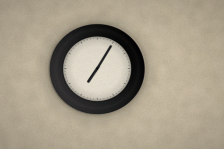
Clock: 7,05
